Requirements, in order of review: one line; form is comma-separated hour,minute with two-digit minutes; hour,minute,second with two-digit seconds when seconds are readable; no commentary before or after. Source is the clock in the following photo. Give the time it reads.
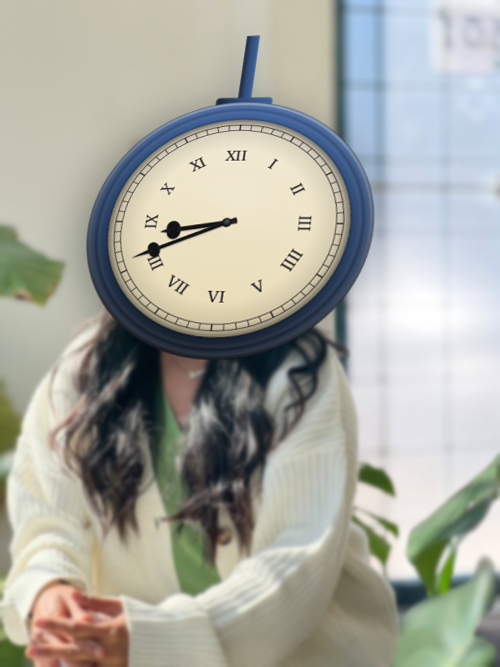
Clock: 8,41
